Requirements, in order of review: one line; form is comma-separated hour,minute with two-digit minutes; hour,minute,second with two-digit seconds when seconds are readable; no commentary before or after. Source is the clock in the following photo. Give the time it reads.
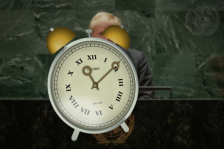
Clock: 11,09
